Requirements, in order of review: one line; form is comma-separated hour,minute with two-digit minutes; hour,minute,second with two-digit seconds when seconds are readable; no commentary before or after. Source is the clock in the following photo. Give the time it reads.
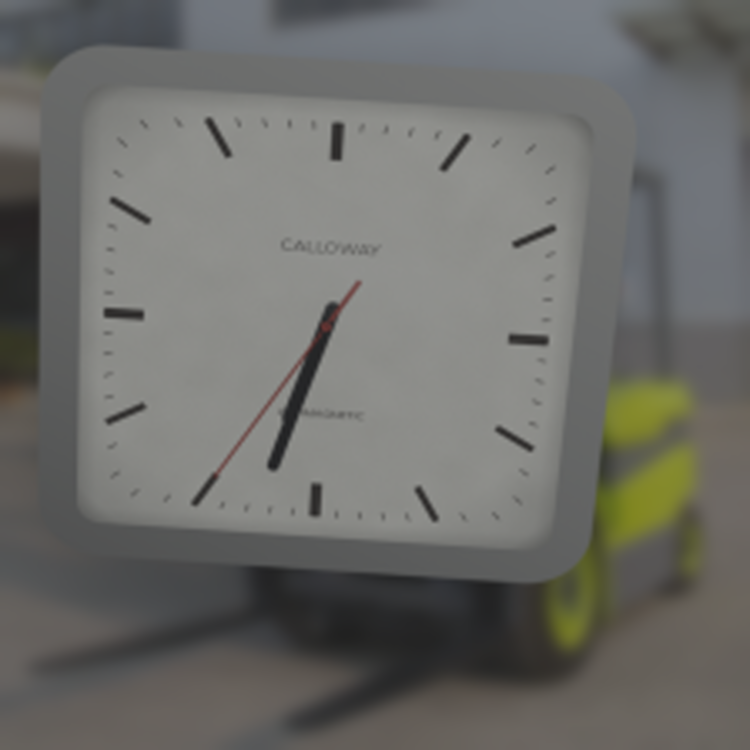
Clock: 6,32,35
